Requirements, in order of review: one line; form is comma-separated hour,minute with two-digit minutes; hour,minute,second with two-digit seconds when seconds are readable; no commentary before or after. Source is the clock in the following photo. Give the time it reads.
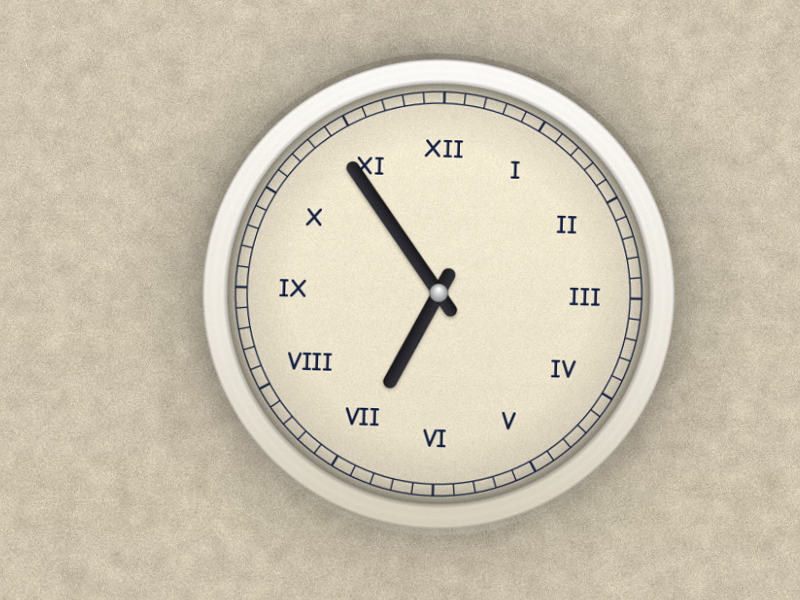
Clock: 6,54
